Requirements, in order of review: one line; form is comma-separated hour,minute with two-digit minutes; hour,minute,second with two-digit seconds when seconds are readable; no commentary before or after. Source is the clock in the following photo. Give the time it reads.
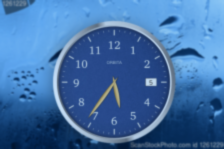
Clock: 5,36
